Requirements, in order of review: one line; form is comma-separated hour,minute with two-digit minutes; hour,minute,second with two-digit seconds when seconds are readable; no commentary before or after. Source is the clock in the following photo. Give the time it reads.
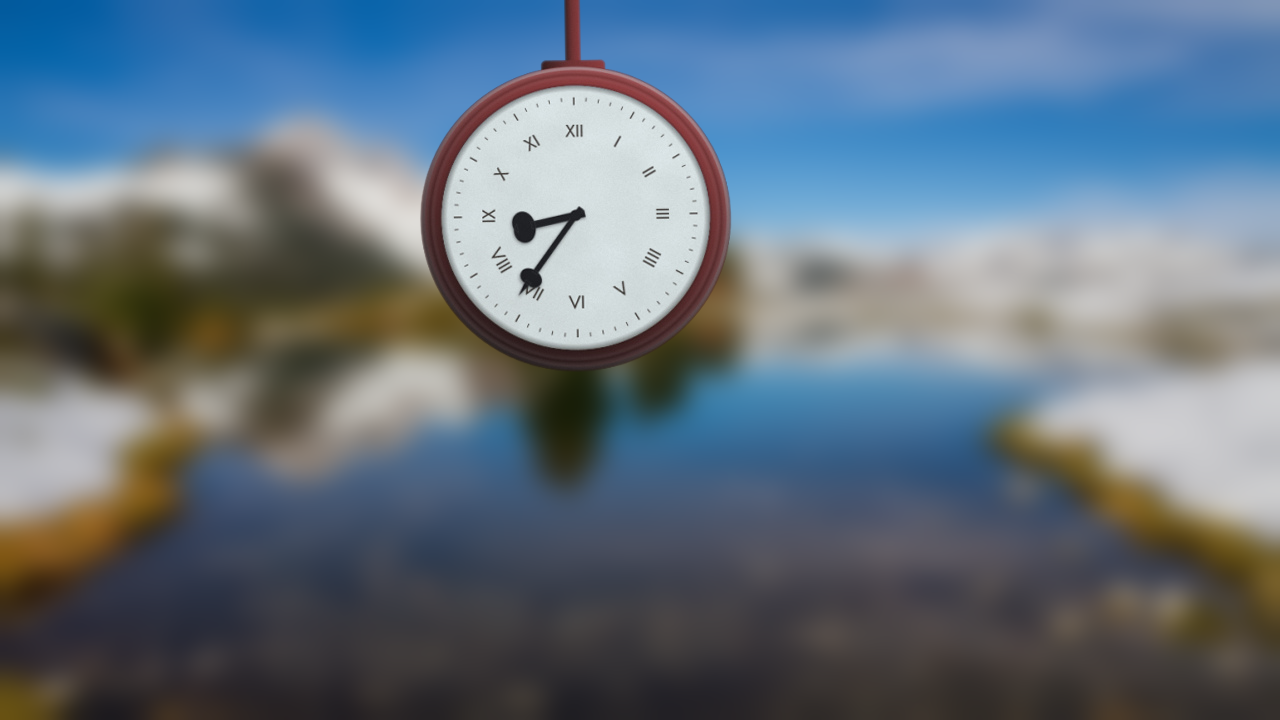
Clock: 8,36
